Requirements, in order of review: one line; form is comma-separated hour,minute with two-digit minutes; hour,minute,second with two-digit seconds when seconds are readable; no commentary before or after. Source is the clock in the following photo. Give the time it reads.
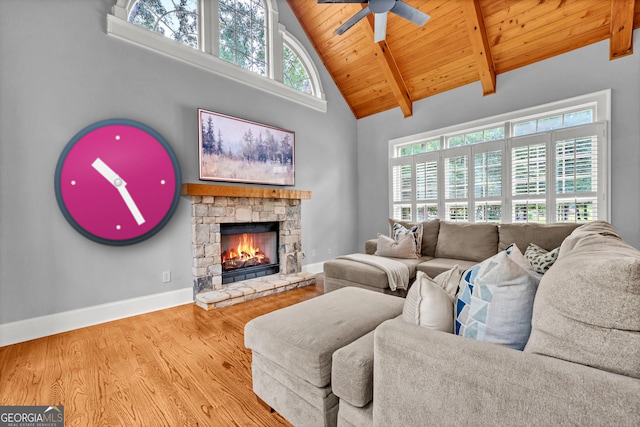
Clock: 10,25
